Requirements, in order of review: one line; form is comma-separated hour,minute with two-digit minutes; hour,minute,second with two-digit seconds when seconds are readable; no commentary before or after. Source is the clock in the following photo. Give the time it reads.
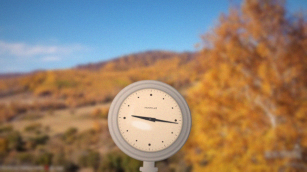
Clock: 9,16
